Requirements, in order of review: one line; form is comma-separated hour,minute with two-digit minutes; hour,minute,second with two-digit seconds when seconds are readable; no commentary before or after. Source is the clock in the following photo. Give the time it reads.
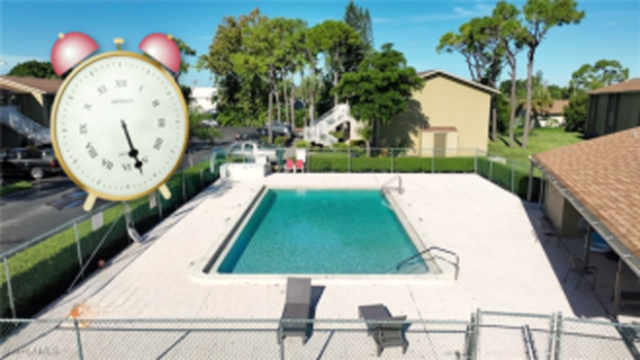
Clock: 5,27
